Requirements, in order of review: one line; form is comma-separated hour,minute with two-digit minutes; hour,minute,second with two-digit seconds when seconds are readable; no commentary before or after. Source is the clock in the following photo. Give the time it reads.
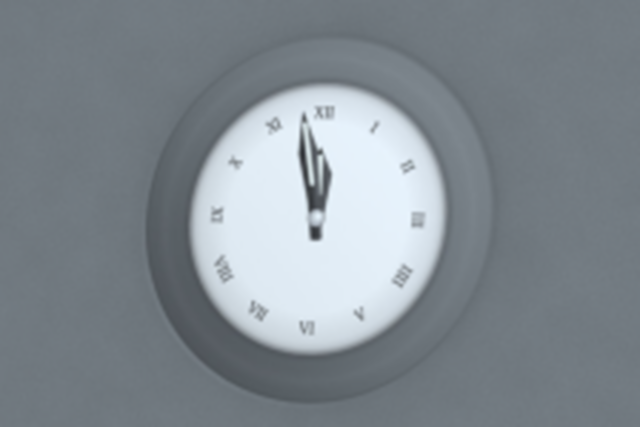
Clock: 11,58
